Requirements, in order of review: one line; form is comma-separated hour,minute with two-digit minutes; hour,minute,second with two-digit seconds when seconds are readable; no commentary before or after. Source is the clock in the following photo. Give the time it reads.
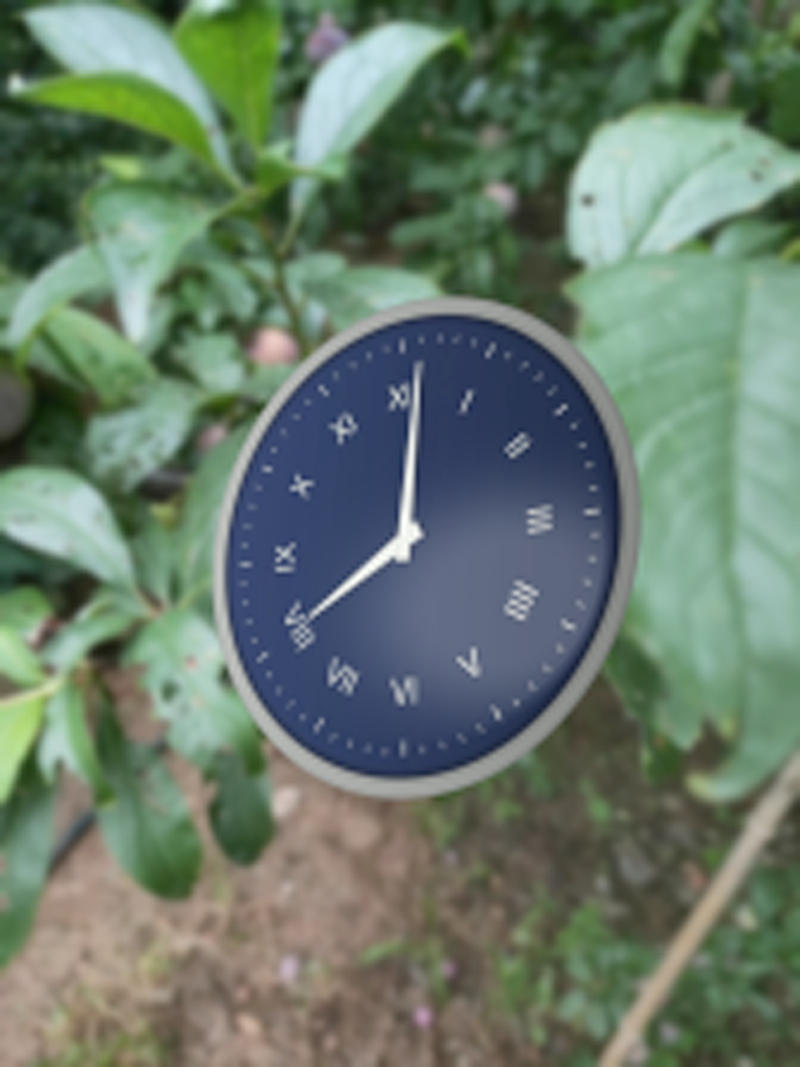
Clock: 8,01
